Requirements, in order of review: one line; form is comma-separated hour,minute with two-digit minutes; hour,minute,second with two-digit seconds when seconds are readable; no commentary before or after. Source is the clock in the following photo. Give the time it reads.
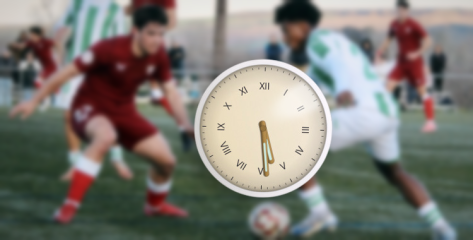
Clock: 5,29
